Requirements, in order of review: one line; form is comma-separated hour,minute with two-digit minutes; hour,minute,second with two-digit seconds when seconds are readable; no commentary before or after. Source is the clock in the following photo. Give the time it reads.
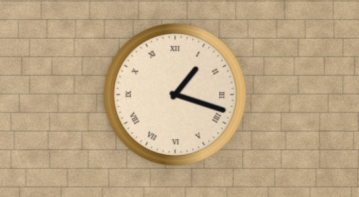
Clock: 1,18
